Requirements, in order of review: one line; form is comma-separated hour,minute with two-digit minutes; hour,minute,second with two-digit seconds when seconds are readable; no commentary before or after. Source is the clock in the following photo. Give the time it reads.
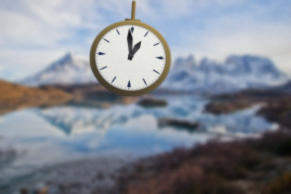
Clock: 12,59
